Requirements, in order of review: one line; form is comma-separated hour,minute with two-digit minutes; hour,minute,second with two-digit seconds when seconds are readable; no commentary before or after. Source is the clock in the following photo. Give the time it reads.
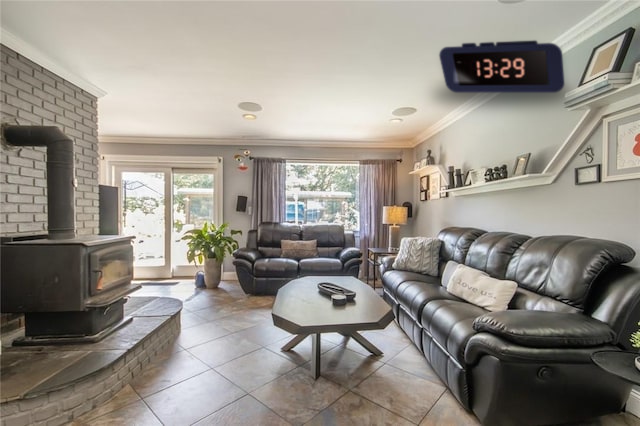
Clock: 13,29
